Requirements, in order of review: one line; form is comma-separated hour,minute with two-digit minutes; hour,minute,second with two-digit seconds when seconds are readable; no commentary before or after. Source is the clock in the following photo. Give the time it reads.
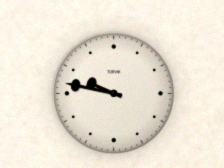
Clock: 9,47
